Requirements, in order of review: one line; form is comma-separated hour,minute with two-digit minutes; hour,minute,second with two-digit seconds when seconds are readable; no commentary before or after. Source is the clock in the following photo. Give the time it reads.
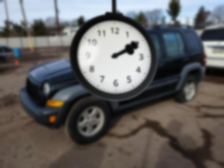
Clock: 2,10
